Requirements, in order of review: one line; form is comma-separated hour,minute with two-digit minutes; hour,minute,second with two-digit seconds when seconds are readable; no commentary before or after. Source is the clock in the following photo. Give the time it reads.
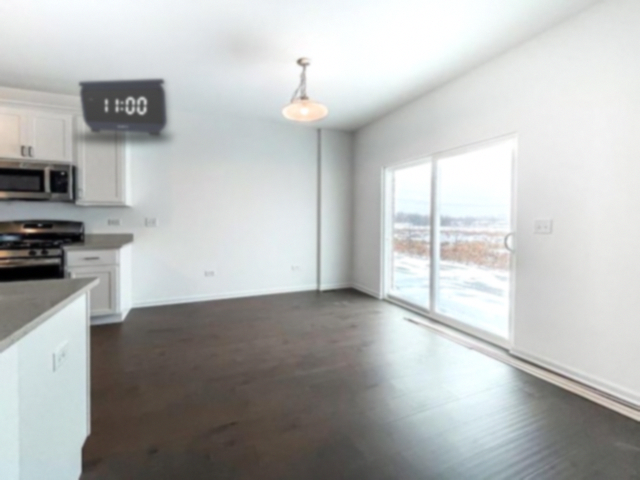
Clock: 11,00
